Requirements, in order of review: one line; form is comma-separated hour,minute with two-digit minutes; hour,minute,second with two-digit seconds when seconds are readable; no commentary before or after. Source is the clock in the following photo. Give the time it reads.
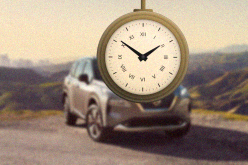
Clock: 1,51
